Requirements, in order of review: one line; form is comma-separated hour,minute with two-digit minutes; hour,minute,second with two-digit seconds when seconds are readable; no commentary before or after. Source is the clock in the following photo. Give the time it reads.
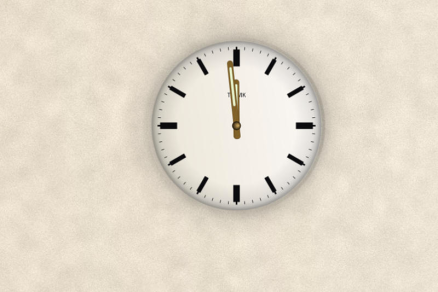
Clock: 11,59
